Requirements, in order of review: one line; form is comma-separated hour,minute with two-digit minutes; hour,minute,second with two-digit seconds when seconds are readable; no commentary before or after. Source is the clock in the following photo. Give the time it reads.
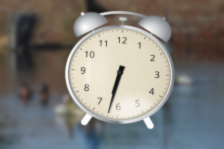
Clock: 6,32
